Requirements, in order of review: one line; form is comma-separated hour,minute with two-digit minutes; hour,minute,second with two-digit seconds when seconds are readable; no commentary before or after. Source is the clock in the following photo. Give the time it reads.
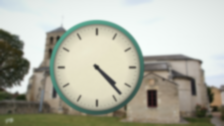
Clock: 4,23
